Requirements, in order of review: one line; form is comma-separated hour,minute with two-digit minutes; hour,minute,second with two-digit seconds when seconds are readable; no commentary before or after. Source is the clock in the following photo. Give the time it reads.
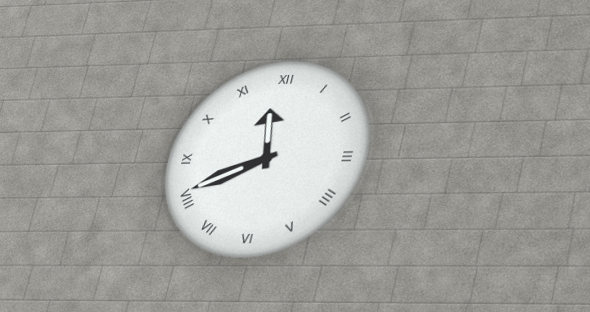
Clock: 11,41
